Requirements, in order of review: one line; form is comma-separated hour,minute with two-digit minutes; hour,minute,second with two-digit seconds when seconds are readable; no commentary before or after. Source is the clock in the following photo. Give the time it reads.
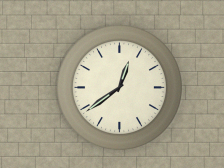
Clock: 12,39
